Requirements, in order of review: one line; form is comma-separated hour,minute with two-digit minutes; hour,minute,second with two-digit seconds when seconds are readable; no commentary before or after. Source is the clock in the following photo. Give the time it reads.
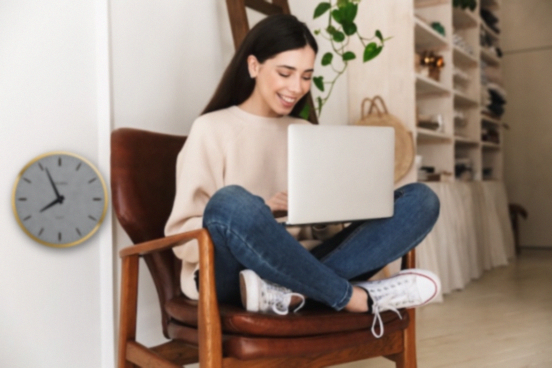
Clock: 7,56
